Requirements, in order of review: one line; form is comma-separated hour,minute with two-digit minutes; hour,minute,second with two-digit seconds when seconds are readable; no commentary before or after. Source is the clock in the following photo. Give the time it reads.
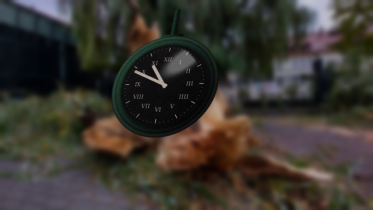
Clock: 10,49
